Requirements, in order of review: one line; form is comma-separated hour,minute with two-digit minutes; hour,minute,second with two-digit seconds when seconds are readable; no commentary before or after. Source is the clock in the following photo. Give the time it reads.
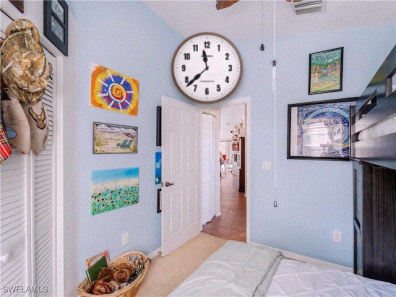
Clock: 11,38
